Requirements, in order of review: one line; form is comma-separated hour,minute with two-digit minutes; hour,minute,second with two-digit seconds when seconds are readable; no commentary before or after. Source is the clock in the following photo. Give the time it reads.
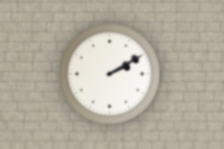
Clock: 2,10
